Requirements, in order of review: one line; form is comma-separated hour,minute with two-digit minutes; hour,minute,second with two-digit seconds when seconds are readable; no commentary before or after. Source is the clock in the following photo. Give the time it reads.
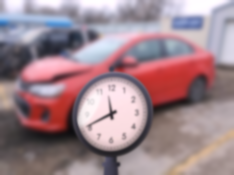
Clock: 11,41
